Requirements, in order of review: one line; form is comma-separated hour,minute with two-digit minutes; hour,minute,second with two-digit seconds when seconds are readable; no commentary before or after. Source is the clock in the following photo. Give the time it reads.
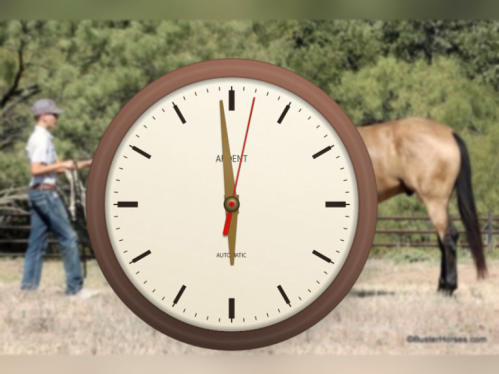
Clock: 5,59,02
